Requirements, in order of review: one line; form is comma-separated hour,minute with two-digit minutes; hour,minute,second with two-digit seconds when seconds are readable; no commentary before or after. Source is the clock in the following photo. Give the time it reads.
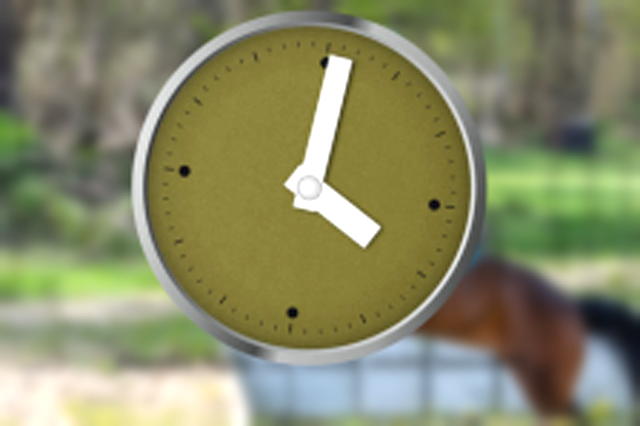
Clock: 4,01
